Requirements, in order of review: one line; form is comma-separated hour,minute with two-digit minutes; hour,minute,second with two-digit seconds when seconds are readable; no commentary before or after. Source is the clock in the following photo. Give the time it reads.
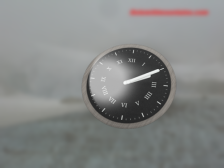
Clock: 2,10
